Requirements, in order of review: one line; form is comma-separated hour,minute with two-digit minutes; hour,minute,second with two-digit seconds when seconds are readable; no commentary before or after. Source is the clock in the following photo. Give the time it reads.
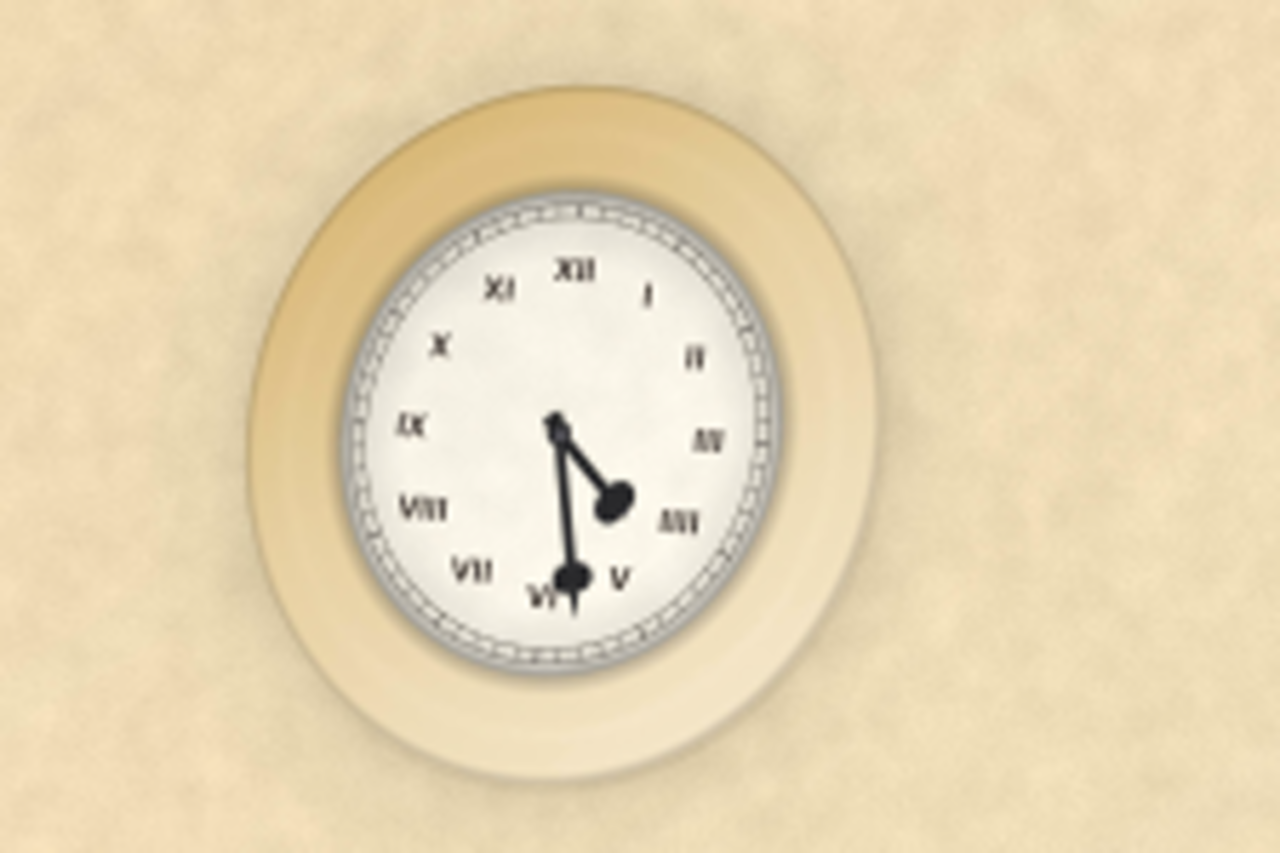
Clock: 4,28
